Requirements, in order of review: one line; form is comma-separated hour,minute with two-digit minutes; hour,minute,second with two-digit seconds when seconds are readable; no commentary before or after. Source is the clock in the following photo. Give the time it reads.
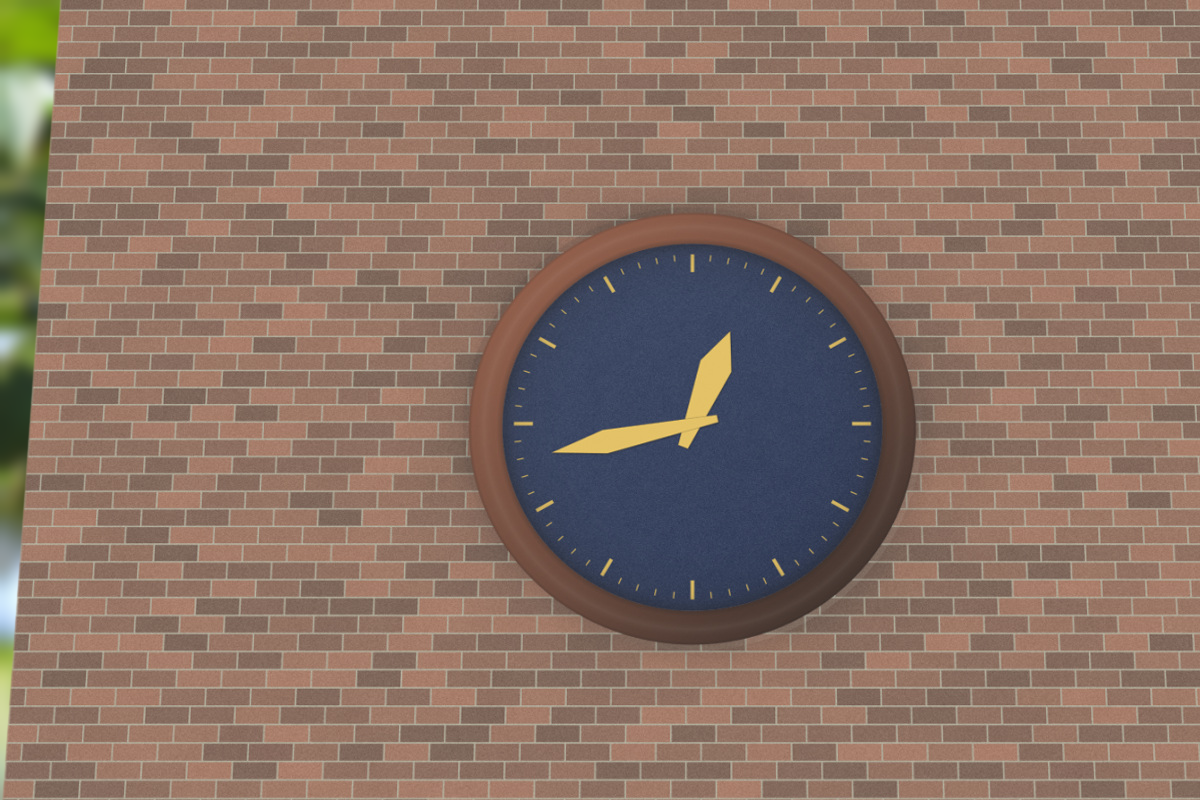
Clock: 12,43
